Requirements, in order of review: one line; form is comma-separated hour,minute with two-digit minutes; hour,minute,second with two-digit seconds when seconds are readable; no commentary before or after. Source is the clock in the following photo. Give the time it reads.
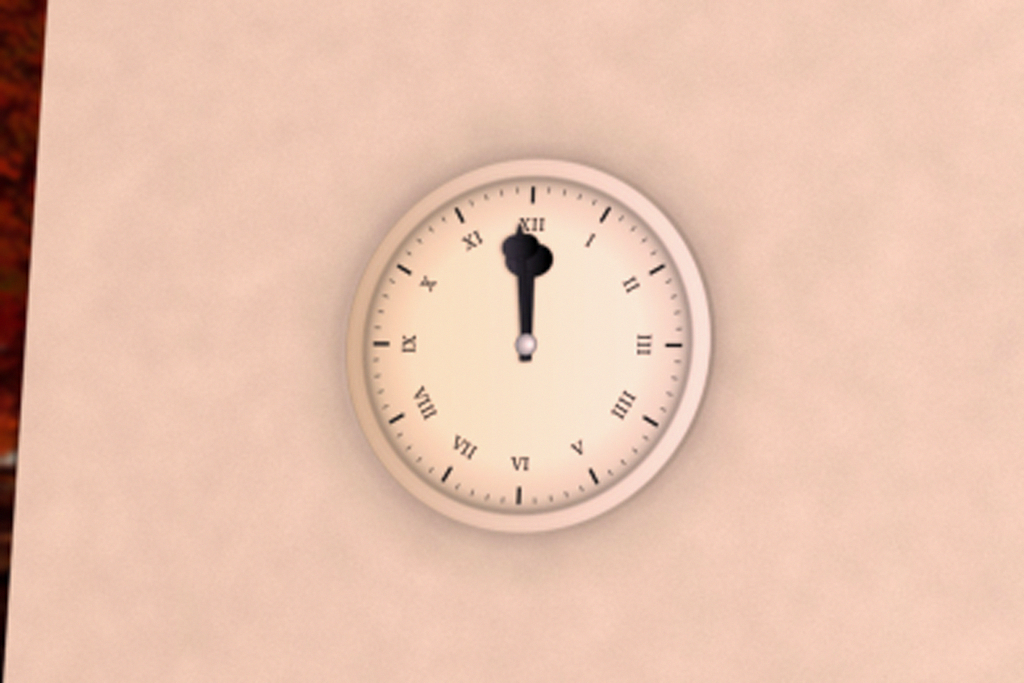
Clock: 11,59
